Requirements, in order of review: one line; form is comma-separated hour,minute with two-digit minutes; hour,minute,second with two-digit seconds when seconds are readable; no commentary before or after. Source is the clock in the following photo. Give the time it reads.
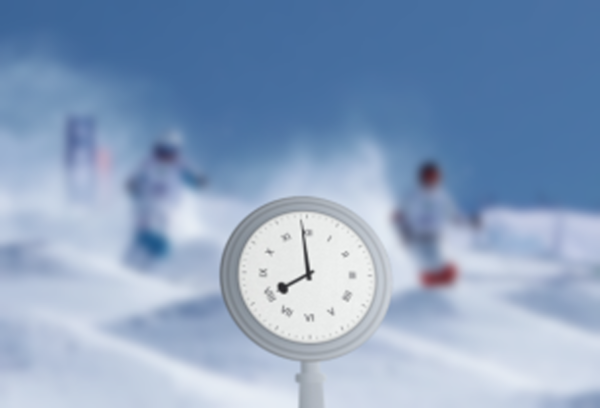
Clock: 7,59
